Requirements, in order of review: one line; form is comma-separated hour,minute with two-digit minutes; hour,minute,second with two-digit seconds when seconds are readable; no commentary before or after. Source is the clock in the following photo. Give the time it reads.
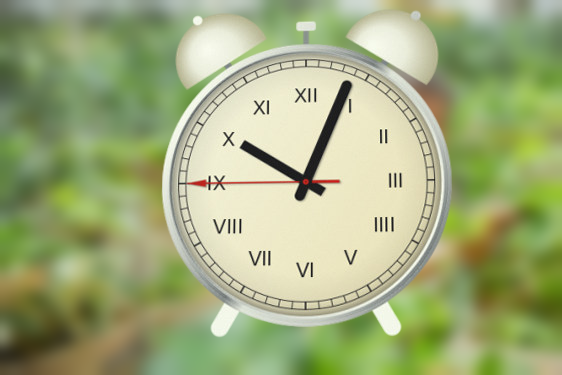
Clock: 10,03,45
